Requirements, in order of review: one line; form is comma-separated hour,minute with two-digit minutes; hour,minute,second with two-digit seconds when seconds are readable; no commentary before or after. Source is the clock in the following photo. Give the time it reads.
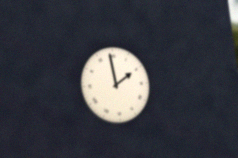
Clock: 1,59
